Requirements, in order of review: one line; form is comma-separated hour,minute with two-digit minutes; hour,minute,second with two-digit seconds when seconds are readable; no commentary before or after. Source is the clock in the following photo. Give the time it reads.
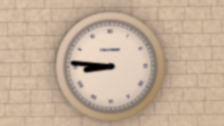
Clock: 8,46
